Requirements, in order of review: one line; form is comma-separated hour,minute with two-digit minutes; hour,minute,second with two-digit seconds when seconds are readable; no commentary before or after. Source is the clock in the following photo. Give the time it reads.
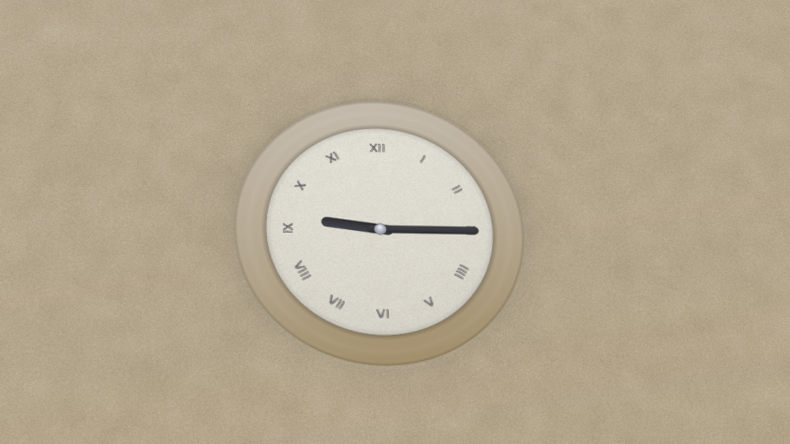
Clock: 9,15
